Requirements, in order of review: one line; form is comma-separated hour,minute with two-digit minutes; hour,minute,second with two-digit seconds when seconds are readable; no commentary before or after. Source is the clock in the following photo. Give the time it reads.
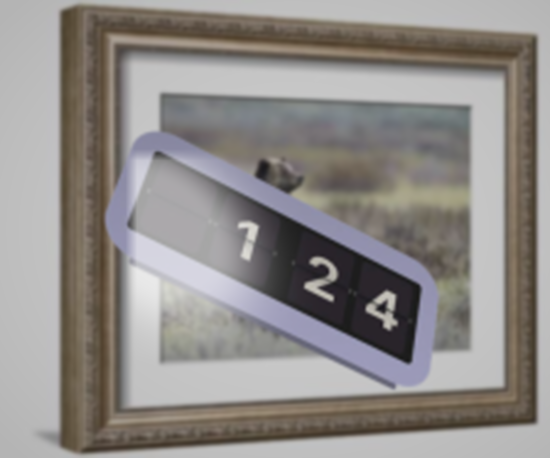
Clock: 1,24
